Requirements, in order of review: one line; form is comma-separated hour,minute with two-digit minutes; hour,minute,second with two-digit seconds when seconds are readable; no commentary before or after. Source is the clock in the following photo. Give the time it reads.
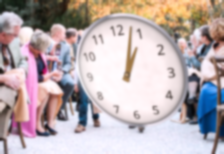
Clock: 1,03
